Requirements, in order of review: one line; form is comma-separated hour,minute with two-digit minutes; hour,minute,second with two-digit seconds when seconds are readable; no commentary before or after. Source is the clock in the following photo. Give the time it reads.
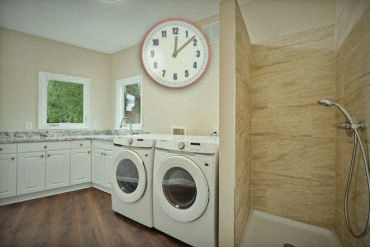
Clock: 12,08
